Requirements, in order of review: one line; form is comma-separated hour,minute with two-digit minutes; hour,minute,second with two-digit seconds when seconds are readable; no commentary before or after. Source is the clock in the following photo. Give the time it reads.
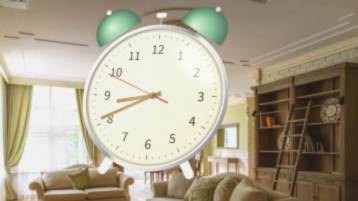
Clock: 8,40,49
